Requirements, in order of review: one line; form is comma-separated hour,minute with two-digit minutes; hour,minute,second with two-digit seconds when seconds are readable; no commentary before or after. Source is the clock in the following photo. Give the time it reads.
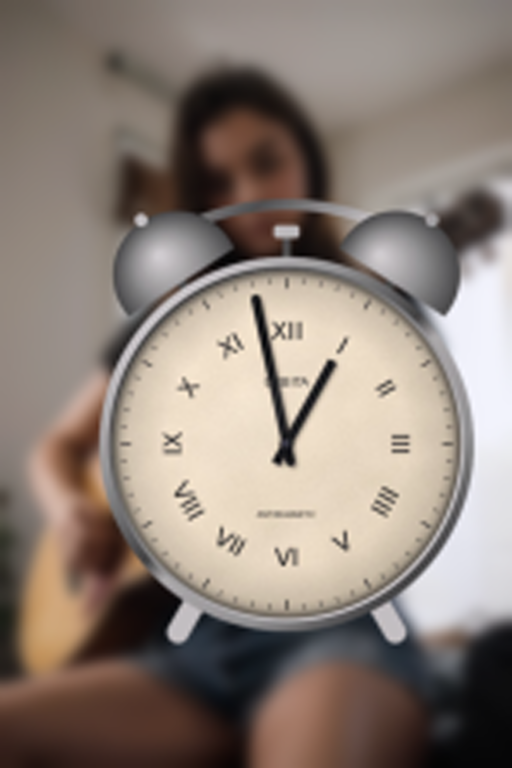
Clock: 12,58
